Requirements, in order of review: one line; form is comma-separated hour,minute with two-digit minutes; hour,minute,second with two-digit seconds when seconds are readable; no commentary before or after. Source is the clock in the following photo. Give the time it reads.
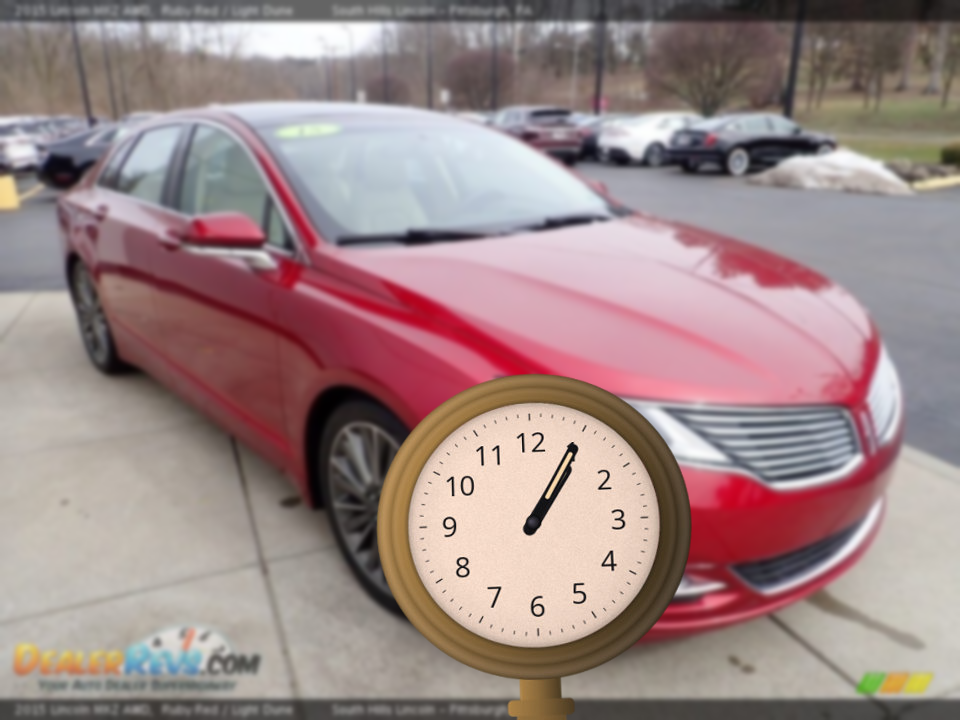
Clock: 1,05
